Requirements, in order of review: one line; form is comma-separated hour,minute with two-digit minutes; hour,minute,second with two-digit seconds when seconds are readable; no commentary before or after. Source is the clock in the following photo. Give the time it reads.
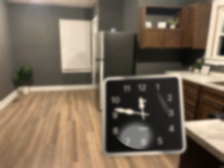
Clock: 11,47
